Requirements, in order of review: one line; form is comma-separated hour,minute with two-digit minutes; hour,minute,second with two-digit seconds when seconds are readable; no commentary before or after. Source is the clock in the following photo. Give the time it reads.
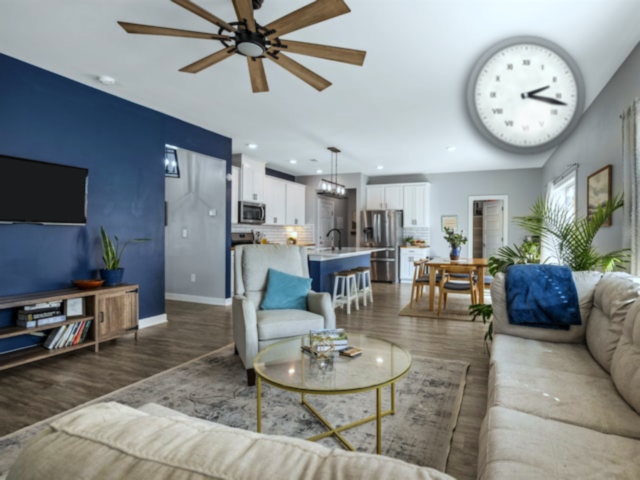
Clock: 2,17
